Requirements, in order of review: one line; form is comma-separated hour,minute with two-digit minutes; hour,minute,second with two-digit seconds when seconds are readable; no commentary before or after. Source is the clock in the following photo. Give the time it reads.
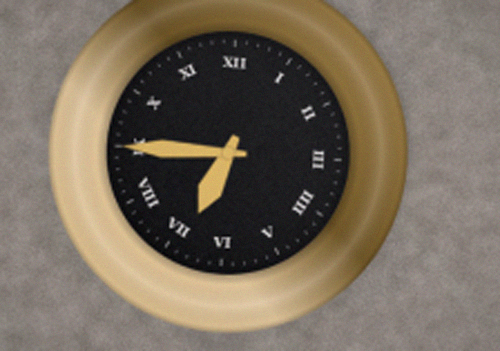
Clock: 6,45
